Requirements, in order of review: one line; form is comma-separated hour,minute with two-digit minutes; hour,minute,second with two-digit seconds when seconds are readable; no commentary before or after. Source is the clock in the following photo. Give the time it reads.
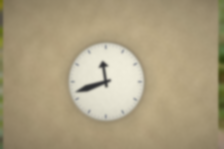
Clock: 11,42
